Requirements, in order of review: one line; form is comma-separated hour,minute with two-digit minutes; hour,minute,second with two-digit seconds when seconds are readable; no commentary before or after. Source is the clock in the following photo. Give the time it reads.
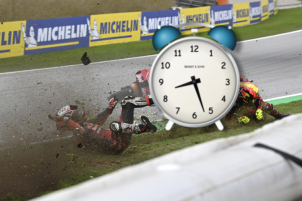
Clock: 8,27
